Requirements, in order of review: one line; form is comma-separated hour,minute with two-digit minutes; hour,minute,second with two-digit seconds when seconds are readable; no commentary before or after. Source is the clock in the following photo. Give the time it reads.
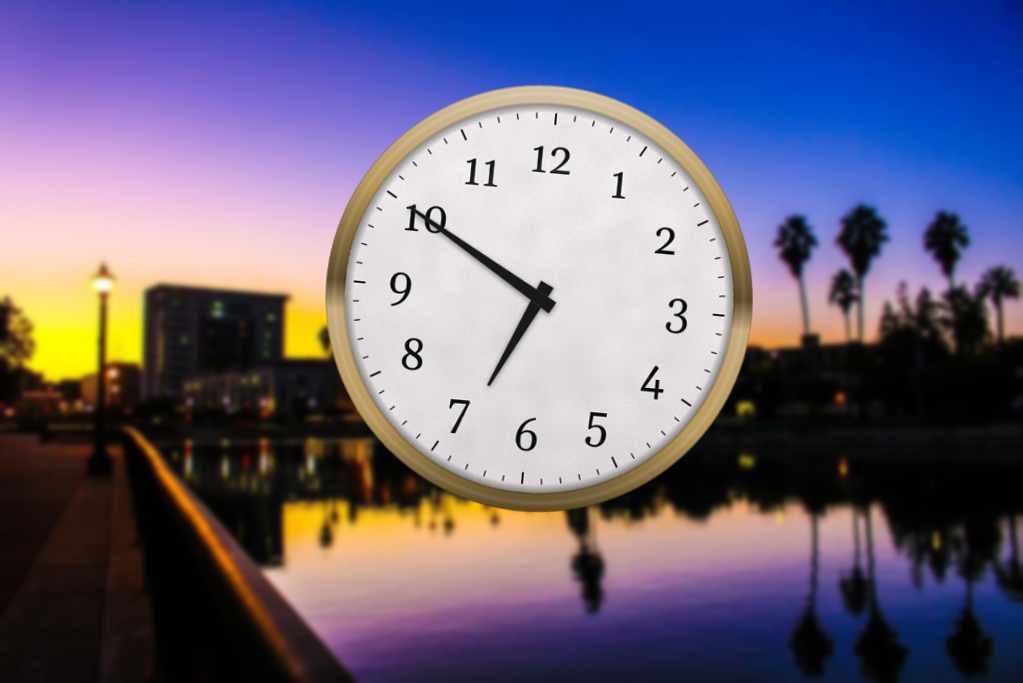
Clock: 6,50
